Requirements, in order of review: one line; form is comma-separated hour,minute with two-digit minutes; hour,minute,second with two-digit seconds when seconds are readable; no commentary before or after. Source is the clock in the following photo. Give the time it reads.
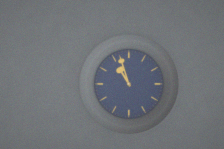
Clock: 10,57
